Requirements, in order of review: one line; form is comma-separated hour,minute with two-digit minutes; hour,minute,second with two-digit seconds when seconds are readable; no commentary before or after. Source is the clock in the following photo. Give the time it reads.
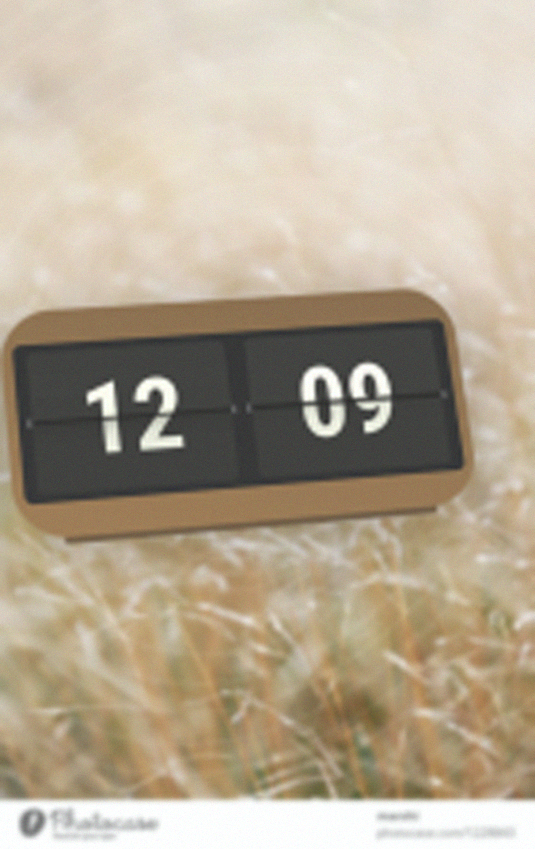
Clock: 12,09
